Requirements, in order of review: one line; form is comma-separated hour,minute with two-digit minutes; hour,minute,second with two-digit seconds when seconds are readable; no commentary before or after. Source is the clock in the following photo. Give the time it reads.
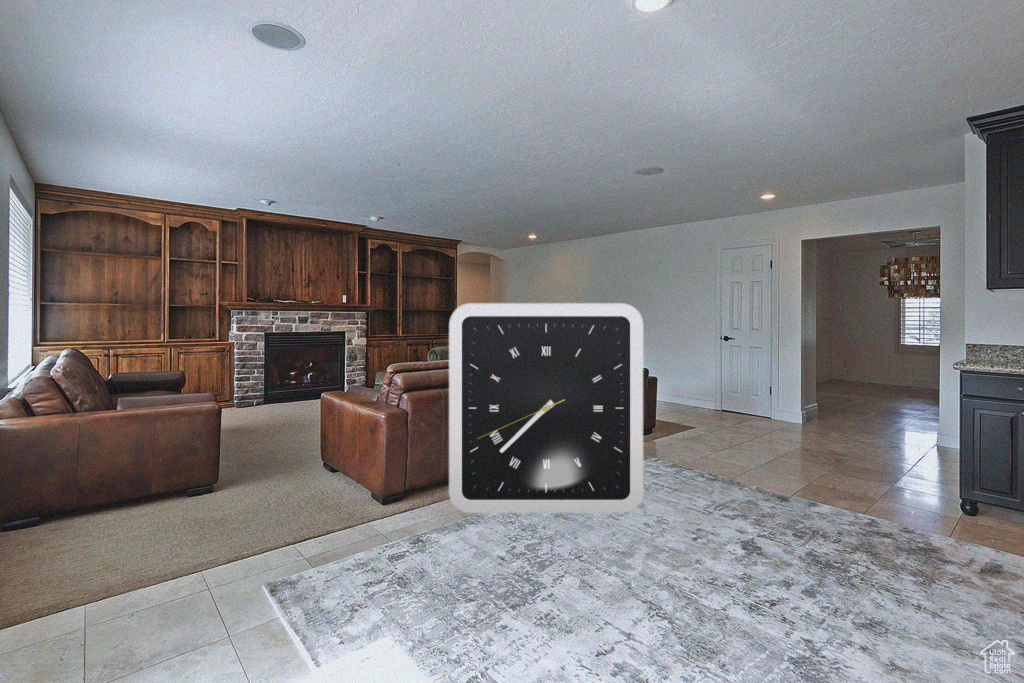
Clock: 7,37,41
